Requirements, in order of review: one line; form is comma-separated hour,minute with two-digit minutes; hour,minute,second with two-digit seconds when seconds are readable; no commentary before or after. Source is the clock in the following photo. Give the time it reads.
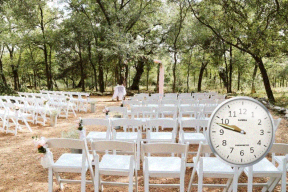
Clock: 9,48
